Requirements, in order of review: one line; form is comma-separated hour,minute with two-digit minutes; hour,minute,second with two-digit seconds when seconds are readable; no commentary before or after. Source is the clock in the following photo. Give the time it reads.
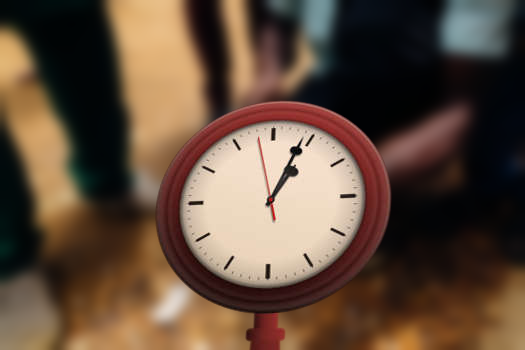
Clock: 1,03,58
